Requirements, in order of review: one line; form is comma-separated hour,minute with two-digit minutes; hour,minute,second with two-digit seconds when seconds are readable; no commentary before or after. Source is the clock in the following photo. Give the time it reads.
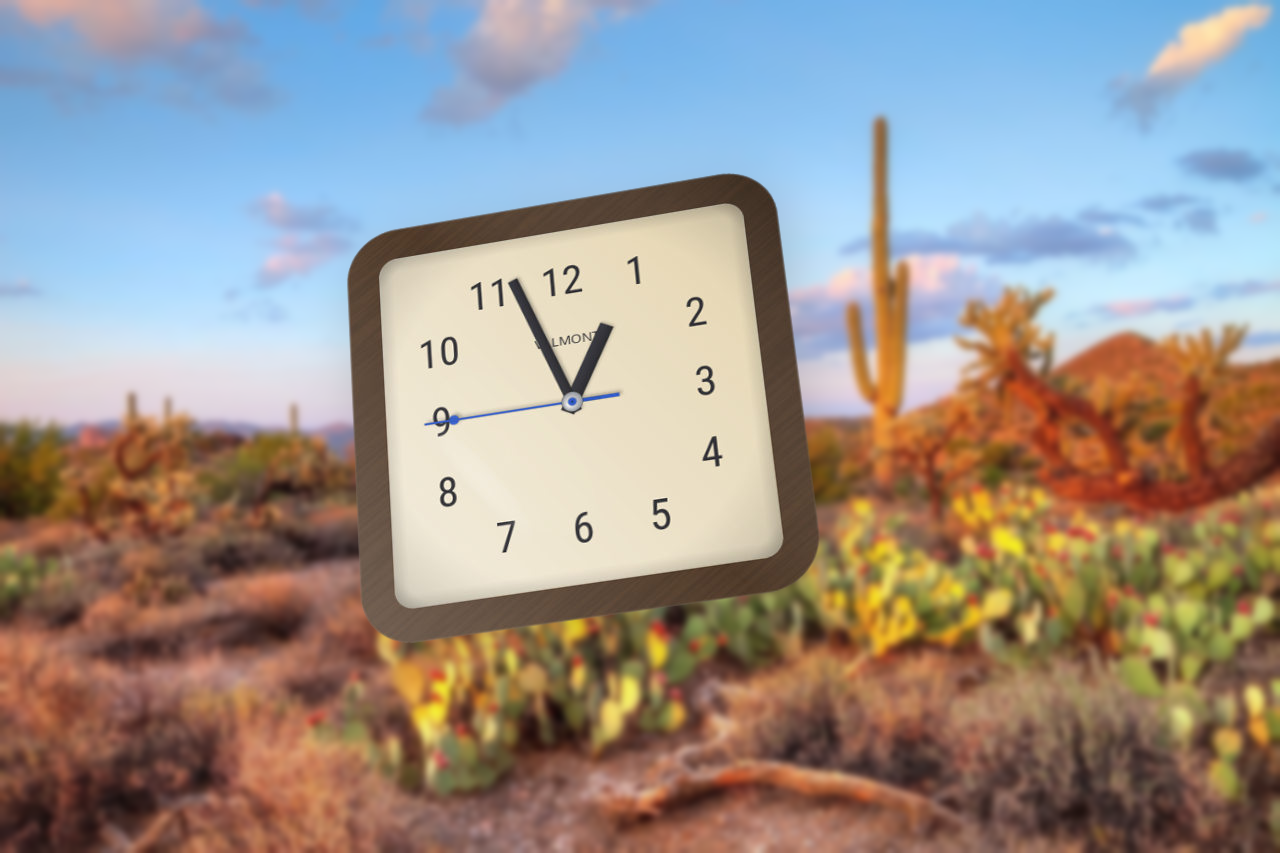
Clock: 12,56,45
